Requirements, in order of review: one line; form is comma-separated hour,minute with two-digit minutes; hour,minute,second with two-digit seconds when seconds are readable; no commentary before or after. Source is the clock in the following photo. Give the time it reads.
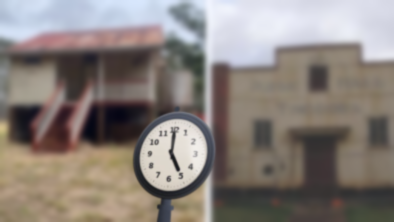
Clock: 5,00
